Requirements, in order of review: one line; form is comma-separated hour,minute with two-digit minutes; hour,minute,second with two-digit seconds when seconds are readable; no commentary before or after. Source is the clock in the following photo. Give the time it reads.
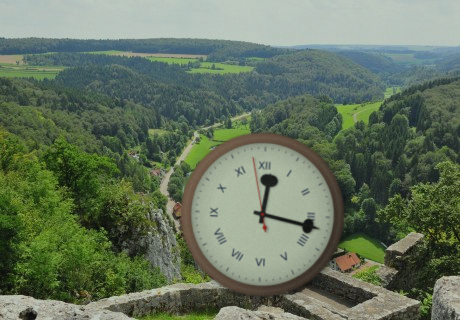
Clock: 12,16,58
